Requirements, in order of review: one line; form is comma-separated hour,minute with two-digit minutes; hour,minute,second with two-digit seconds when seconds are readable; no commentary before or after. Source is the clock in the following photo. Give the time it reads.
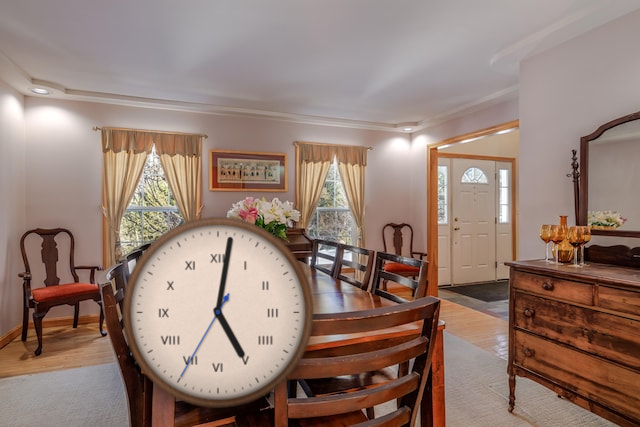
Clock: 5,01,35
